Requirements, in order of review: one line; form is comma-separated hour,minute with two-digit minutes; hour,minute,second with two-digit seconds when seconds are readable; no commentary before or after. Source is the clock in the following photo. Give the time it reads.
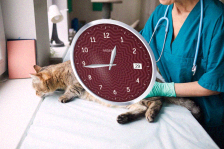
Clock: 12,44
